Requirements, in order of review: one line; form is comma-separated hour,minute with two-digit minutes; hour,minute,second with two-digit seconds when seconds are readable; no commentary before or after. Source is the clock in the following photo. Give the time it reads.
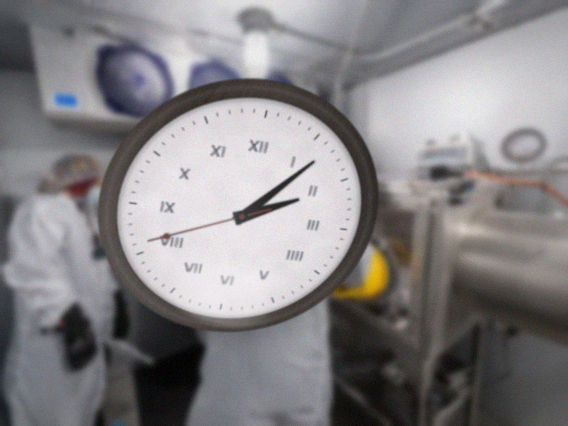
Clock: 2,06,41
